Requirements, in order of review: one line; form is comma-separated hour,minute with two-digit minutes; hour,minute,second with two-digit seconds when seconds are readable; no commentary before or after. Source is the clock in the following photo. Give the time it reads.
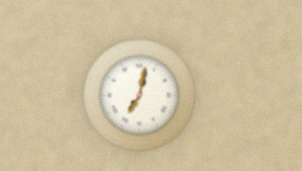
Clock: 7,02
